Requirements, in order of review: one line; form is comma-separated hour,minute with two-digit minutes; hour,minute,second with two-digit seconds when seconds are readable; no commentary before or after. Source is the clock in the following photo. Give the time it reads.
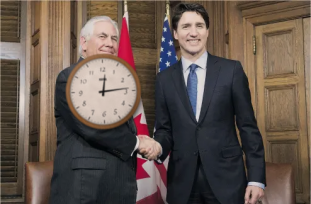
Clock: 12,14
